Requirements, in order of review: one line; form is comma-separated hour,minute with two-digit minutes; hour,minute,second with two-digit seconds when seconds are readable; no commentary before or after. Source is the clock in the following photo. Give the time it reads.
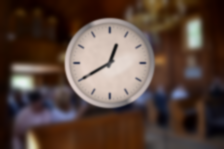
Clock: 12,40
